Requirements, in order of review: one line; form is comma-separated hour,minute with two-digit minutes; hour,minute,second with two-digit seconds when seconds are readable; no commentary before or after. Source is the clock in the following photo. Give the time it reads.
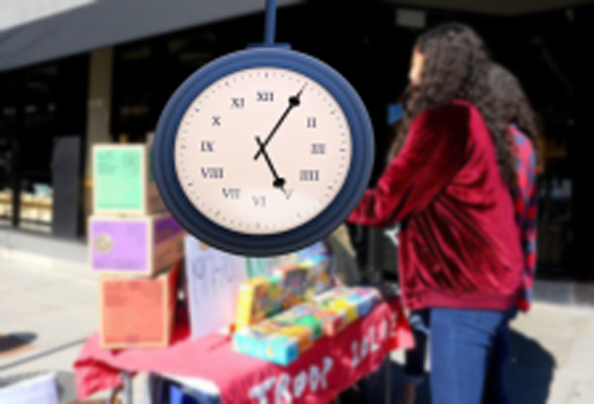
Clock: 5,05
